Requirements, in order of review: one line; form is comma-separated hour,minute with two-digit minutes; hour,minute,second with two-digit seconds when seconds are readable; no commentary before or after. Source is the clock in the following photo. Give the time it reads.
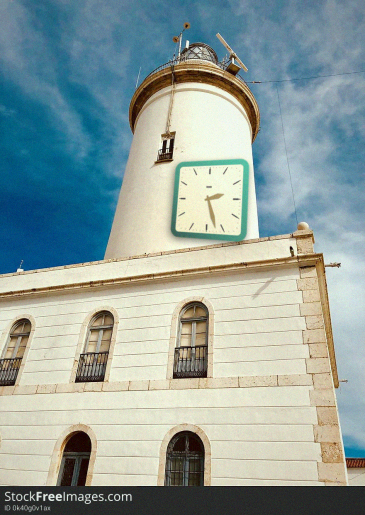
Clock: 2,27
